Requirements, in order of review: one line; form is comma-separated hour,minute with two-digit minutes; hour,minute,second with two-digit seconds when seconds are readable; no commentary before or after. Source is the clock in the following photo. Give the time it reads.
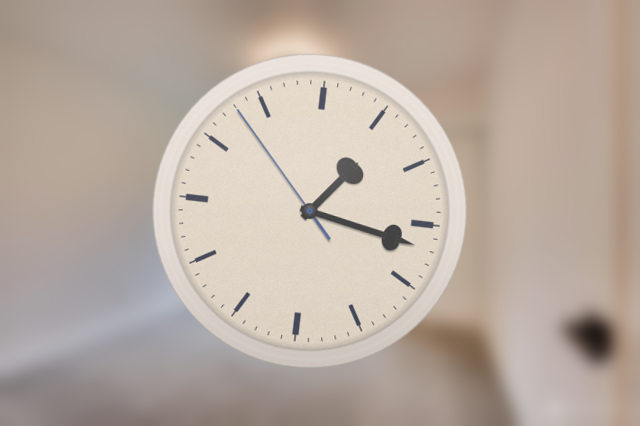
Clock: 1,16,53
